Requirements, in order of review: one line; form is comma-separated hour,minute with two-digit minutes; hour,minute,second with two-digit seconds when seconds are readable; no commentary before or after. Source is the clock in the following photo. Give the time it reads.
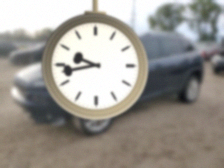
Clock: 9,43
